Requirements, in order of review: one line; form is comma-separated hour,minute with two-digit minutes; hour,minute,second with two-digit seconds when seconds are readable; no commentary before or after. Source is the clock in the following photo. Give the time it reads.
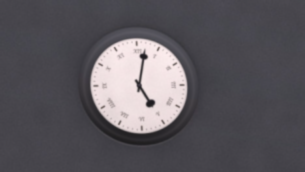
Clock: 5,02
